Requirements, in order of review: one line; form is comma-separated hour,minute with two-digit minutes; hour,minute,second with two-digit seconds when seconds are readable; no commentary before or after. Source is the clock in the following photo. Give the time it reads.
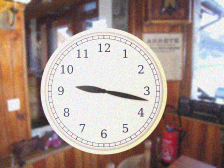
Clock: 9,17
